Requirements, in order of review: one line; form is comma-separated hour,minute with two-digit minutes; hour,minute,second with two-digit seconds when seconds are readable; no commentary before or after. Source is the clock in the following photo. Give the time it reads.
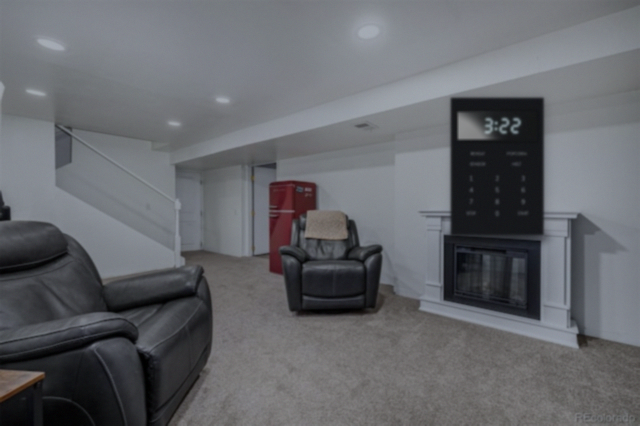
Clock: 3,22
